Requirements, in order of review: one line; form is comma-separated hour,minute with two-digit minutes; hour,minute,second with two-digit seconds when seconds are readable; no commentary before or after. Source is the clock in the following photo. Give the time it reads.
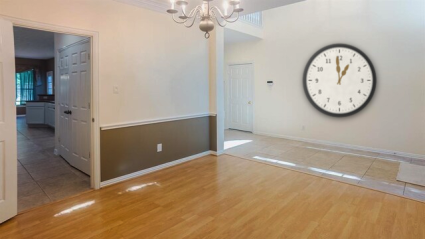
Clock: 12,59
